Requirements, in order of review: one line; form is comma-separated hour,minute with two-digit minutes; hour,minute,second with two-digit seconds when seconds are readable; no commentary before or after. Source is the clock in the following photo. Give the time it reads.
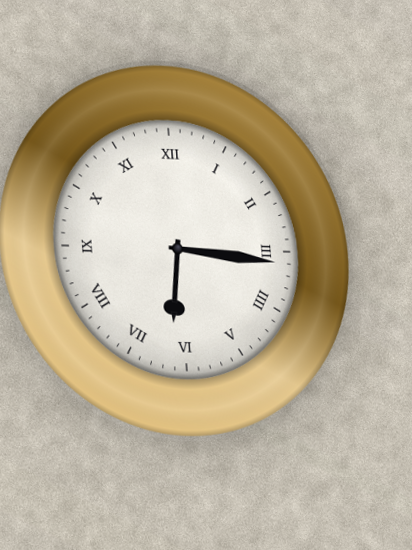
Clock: 6,16
